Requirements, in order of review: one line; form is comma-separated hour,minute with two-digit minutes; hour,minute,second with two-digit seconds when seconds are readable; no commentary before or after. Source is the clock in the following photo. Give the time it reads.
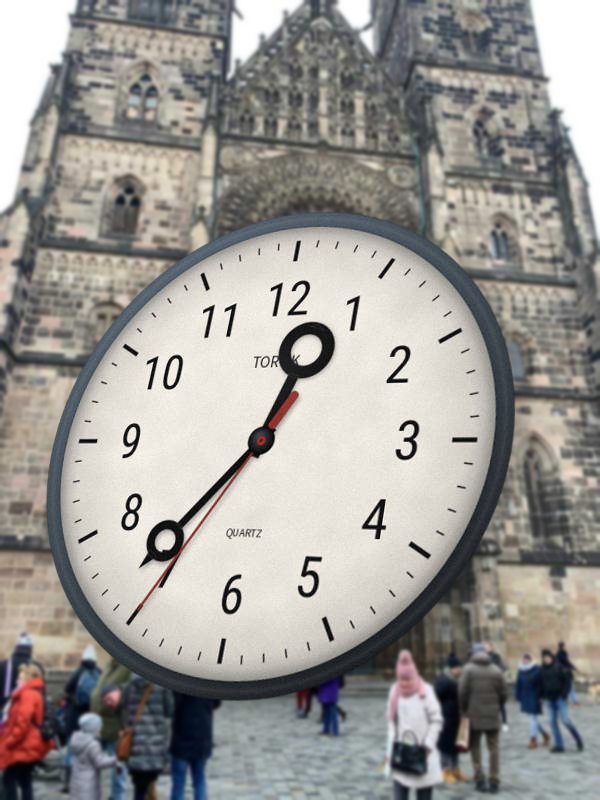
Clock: 12,36,35
